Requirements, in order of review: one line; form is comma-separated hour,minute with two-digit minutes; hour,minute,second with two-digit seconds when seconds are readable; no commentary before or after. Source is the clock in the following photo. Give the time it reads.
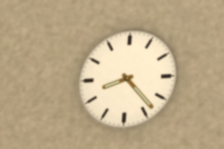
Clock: 8,23
